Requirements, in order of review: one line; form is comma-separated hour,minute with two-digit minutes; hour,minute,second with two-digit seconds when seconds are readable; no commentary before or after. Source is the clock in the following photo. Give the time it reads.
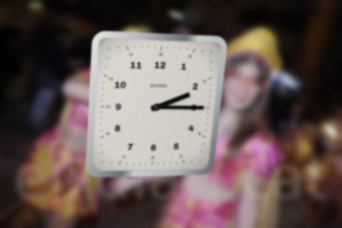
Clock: 2,15
